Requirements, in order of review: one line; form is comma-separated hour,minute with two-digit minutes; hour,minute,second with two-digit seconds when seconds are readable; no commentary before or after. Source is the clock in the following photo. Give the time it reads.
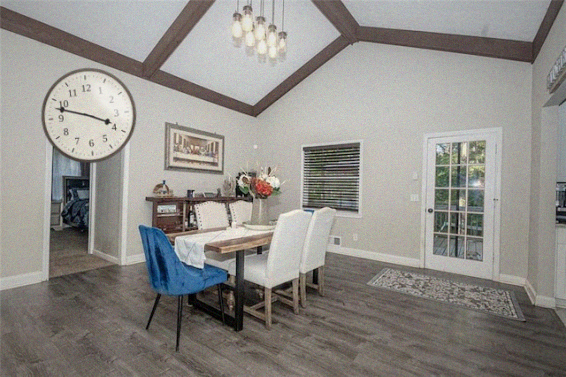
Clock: 3,48
